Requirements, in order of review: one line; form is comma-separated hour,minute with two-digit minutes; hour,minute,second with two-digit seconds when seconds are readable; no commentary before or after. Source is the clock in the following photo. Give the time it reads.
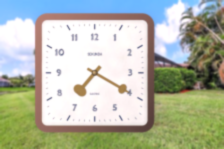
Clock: 7,20
